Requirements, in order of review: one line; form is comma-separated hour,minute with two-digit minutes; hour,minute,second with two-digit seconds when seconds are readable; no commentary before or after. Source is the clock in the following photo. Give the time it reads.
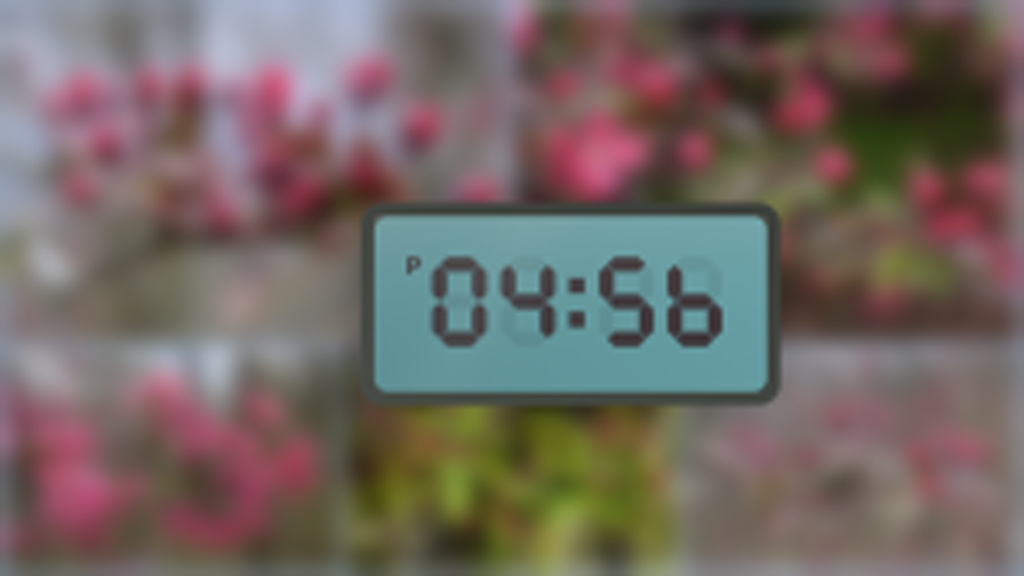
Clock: 4,56
